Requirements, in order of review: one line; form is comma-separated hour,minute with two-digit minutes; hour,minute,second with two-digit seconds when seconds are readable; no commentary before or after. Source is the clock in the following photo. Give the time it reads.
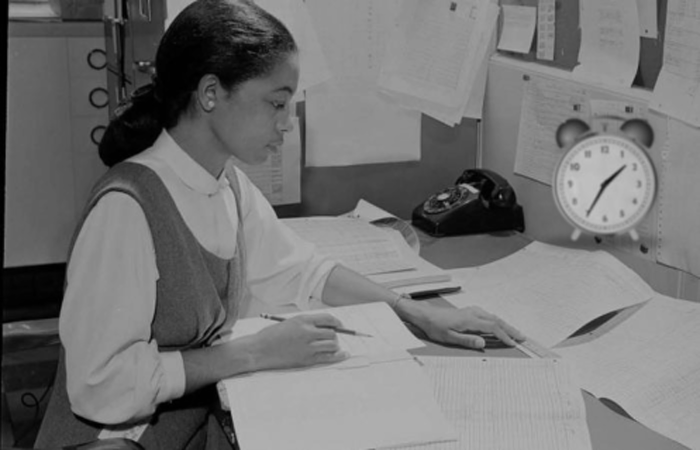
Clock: 1,35
